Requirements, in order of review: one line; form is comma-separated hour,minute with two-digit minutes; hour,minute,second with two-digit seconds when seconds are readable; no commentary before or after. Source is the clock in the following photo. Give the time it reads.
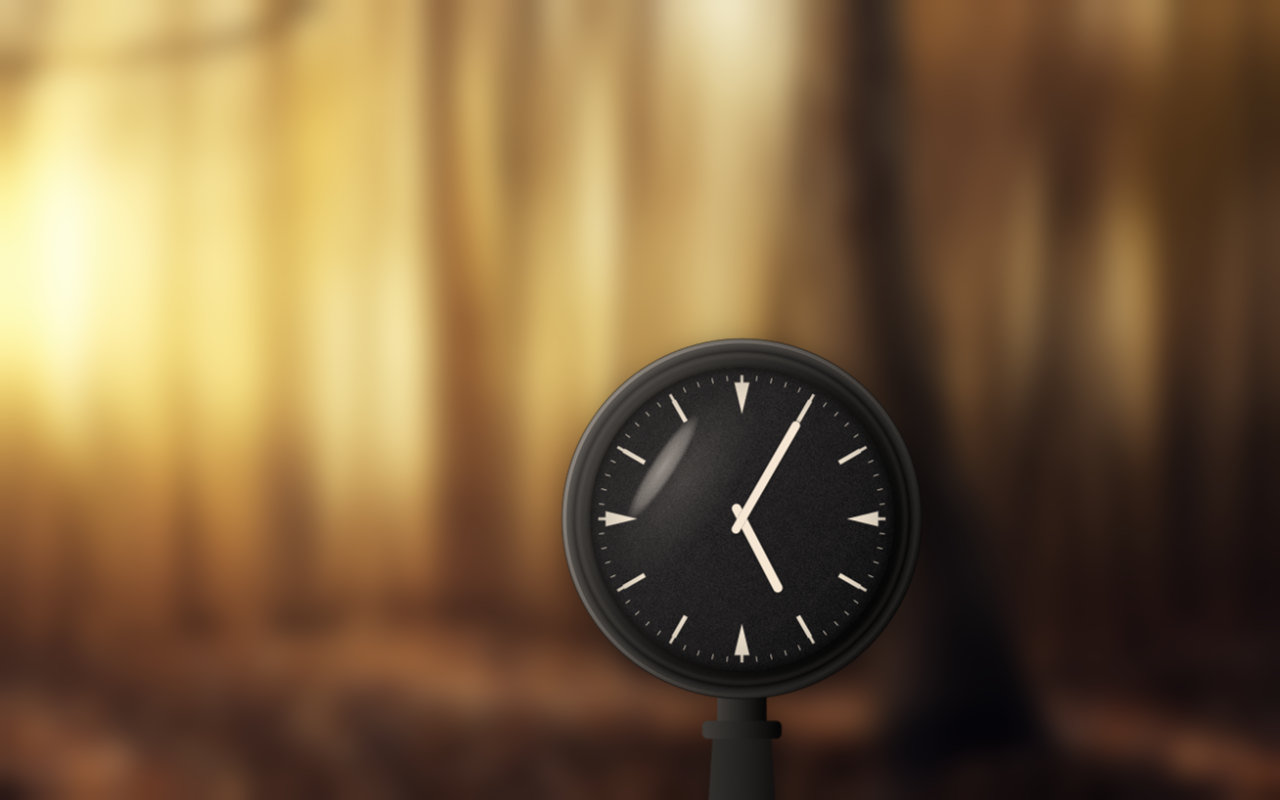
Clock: 5,05
